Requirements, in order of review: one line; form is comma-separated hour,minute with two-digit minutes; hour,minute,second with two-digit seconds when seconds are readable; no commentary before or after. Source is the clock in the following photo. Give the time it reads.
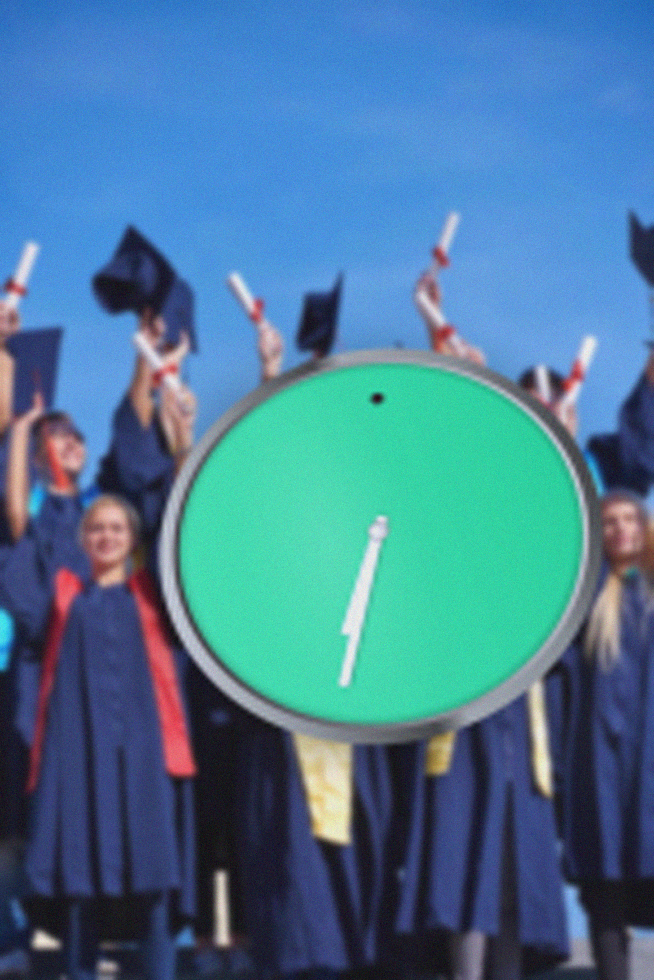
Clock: 6,32
